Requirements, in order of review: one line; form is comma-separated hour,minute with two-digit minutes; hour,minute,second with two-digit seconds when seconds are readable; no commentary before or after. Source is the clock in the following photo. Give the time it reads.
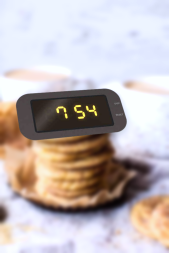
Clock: 7,54
